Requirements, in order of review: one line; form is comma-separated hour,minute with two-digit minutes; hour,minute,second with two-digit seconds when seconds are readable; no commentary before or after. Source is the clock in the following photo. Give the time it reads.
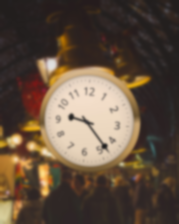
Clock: 9,23
